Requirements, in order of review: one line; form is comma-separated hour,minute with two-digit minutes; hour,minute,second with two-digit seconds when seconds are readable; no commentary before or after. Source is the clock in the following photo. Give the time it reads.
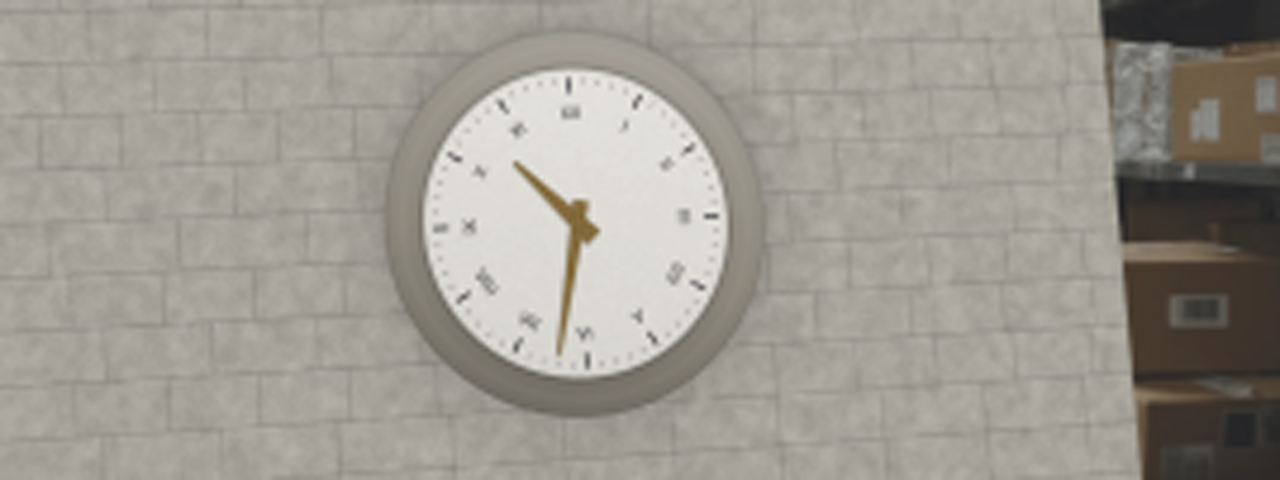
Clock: 10,32
